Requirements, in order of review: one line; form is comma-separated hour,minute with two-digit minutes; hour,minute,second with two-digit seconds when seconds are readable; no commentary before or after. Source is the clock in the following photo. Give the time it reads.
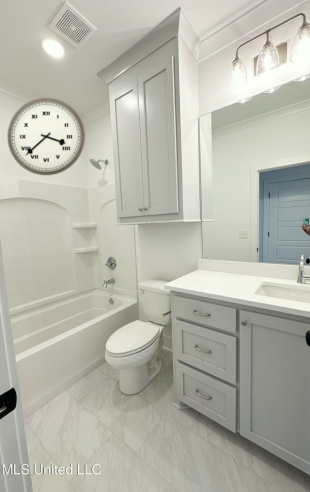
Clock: 3,38
